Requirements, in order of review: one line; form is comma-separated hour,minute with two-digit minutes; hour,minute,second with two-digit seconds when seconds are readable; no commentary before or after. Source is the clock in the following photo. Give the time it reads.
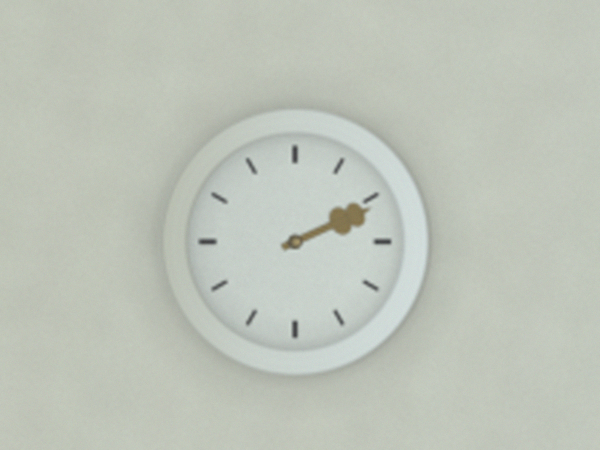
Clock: 2,11
